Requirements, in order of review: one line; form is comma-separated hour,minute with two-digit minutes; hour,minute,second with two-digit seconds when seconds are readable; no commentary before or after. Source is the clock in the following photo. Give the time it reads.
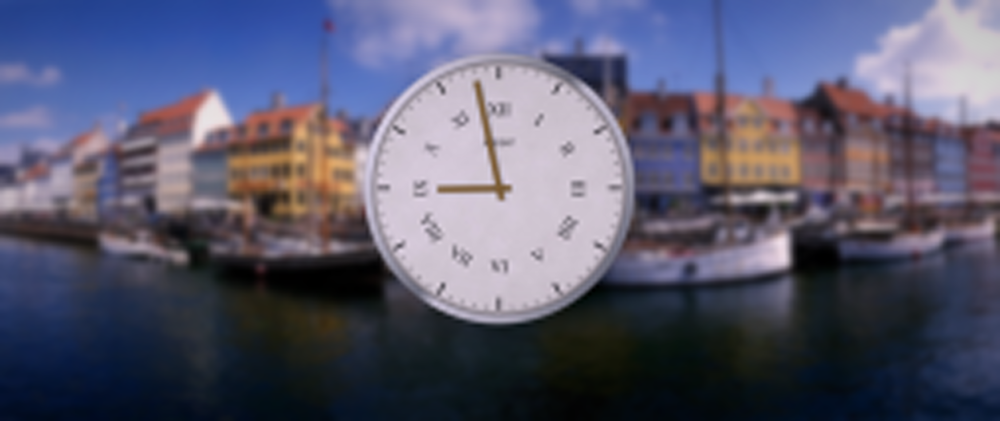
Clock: 8,58
